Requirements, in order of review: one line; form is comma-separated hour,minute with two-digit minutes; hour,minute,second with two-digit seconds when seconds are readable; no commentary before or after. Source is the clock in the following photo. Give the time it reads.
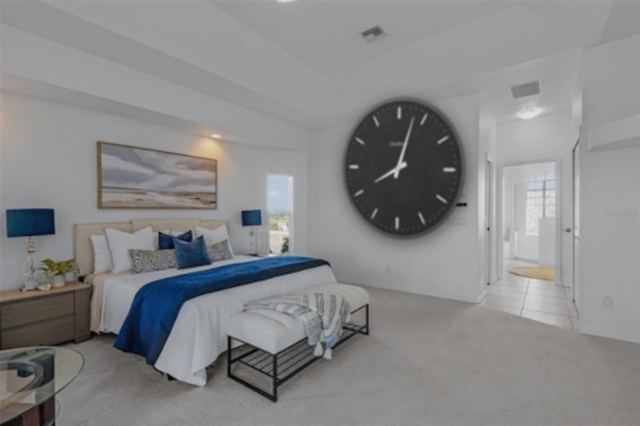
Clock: 8,03
